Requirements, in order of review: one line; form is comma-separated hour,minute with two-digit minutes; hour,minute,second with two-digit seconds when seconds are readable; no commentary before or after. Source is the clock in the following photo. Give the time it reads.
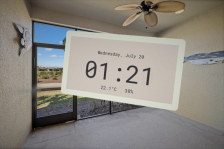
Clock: 1,21
